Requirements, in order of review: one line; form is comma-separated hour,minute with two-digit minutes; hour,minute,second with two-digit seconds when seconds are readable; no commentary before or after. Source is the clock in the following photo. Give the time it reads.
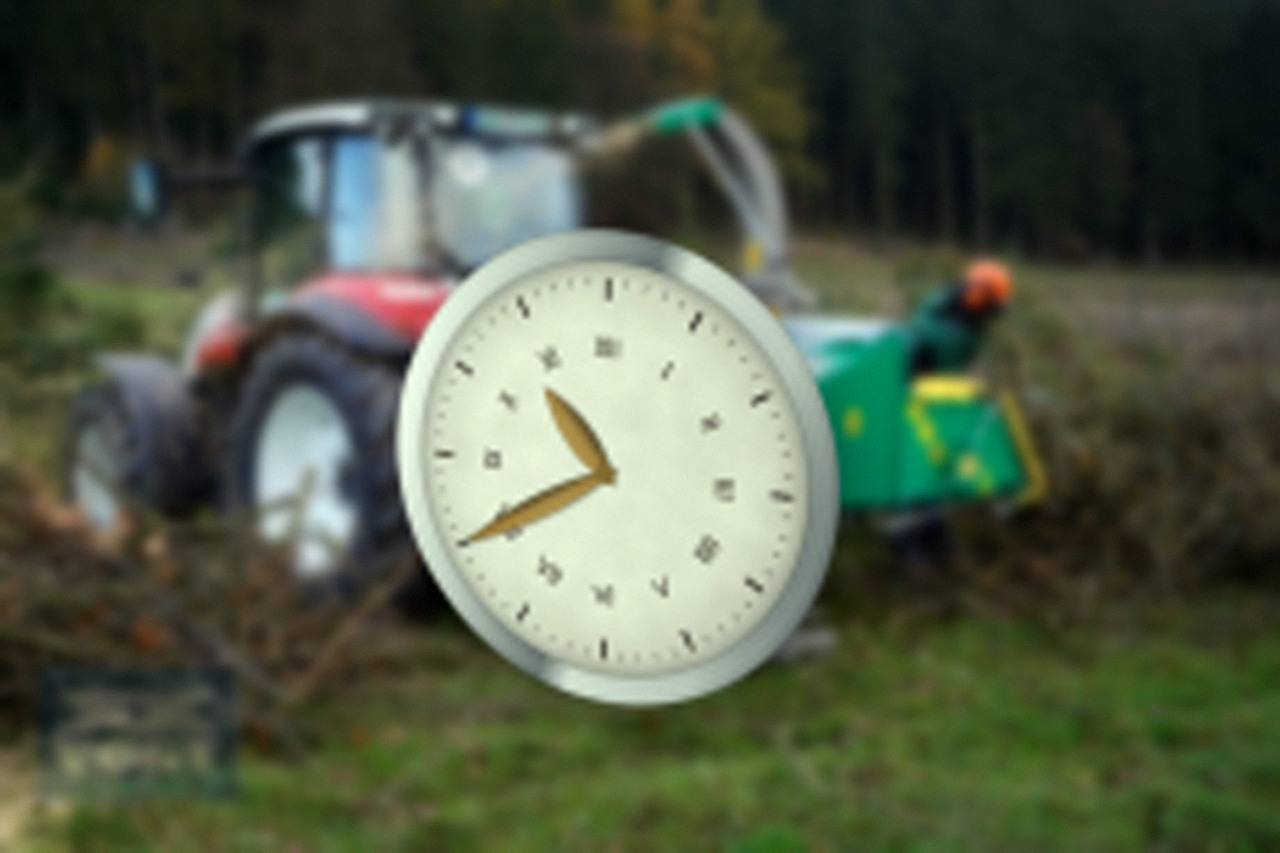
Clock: 10,40
